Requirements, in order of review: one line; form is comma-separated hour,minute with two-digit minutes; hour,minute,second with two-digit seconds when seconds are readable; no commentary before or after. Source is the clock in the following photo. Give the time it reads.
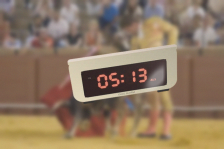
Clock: 5,13
